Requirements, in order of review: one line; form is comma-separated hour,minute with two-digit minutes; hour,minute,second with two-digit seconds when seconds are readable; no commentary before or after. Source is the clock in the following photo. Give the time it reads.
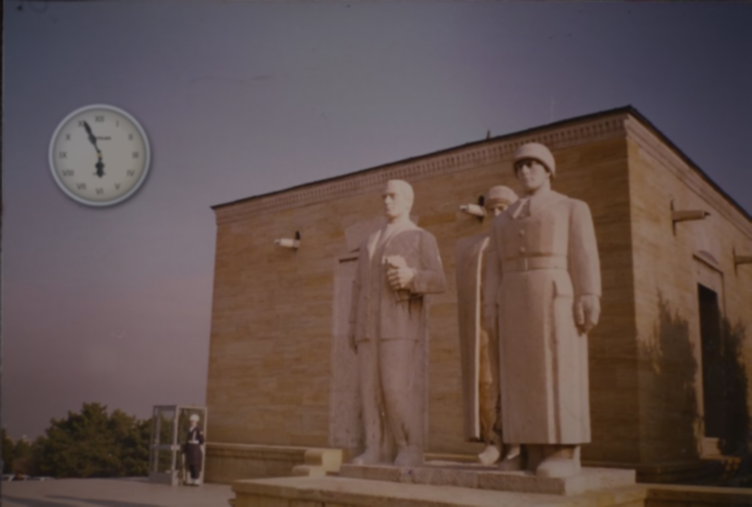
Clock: 5,56
